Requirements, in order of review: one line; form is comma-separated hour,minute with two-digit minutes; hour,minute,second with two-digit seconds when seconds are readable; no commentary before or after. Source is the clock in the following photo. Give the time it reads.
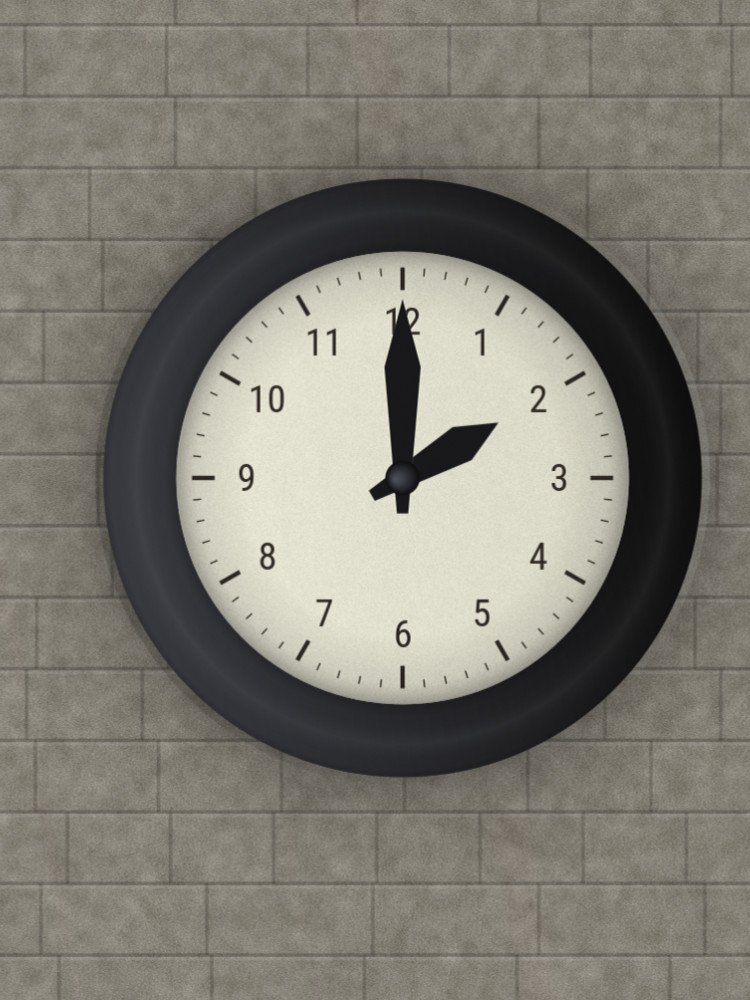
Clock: 2,00
